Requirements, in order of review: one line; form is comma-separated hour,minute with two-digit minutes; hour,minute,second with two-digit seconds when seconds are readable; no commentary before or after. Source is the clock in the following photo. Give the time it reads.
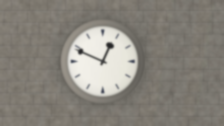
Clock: 12,49
